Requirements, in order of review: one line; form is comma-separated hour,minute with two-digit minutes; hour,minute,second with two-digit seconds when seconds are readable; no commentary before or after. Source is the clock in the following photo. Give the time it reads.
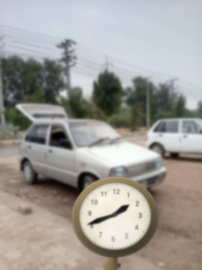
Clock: 1,41
